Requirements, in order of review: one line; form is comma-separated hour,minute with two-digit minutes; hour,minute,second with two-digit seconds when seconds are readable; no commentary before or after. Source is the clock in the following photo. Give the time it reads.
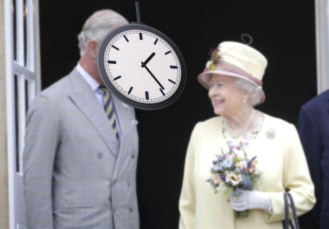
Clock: 1,24
